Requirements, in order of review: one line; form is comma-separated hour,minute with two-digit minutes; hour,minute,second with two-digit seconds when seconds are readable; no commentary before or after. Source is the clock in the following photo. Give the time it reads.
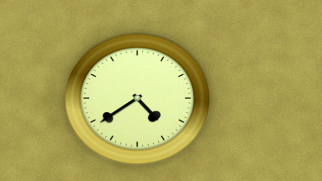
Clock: 4,39
